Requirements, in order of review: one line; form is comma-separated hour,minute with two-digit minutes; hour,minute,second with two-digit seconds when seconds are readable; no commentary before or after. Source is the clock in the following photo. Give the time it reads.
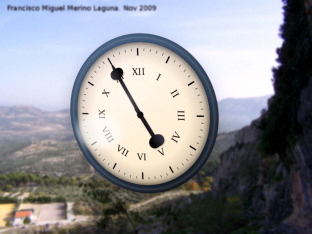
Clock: 4,55
